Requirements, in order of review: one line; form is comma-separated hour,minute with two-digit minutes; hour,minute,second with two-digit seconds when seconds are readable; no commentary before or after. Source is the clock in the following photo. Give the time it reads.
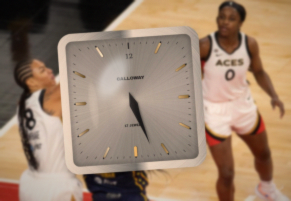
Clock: 5,27
